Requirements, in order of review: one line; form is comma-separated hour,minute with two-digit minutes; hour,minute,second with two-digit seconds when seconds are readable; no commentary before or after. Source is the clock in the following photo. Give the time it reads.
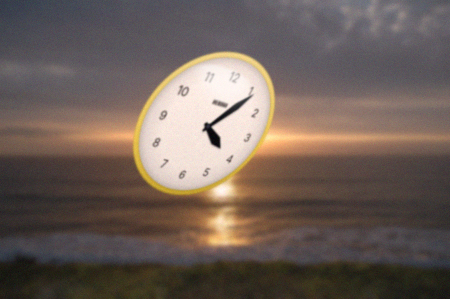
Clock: 4,06
